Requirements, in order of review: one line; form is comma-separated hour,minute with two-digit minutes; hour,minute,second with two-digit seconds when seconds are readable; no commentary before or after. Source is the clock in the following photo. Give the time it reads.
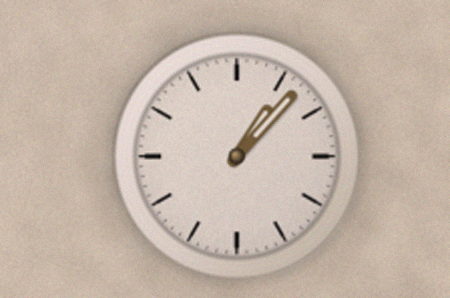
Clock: 1,07
